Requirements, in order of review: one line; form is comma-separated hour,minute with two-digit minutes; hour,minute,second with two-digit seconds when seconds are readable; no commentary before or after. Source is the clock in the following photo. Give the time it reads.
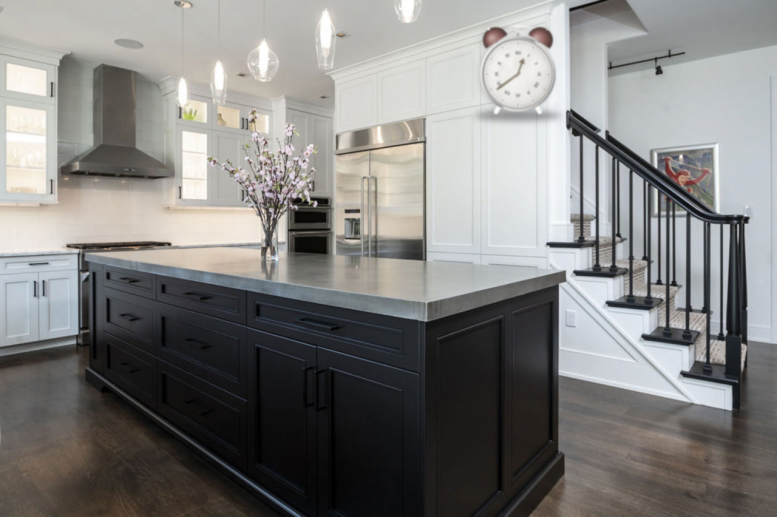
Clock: 12,39
